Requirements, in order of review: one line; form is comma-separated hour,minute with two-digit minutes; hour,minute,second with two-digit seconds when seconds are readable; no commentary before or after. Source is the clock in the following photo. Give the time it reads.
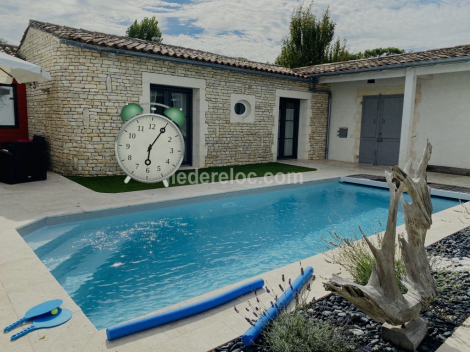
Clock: 6,05
